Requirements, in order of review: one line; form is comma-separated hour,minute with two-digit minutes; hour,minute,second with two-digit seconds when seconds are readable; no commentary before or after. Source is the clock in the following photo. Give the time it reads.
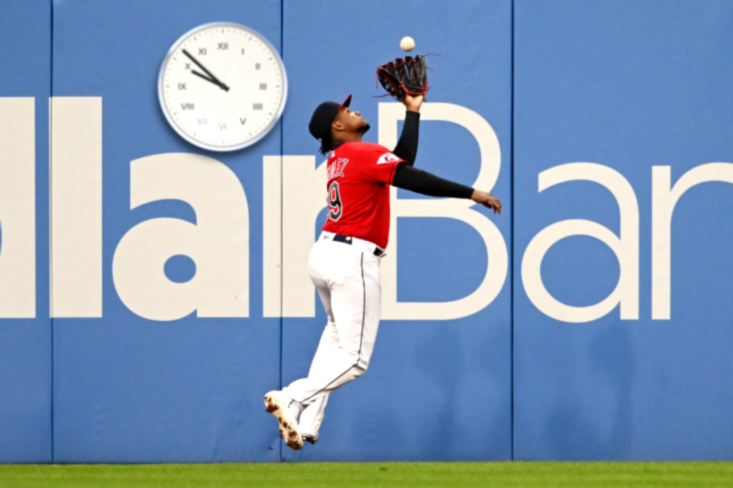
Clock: 9,52
